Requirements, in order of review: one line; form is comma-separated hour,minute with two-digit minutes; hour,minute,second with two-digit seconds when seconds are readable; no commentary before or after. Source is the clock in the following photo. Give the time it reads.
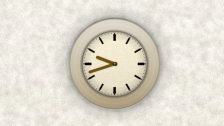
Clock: 9,42
